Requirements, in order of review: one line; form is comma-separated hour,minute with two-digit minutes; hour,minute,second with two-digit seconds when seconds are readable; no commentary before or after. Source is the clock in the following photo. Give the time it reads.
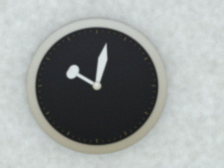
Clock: 10,02
